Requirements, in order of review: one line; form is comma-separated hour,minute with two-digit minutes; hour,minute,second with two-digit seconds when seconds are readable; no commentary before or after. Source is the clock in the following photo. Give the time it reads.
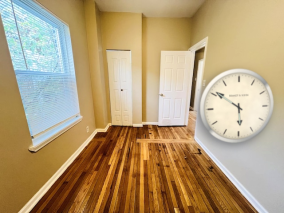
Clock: 5,51
